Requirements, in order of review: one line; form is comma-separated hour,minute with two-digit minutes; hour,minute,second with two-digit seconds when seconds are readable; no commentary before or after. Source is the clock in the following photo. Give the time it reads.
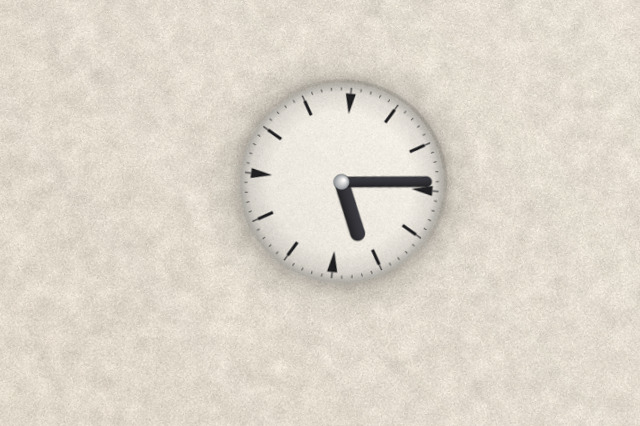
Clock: 5,14
